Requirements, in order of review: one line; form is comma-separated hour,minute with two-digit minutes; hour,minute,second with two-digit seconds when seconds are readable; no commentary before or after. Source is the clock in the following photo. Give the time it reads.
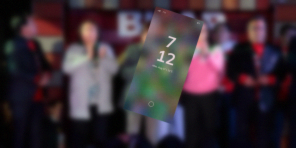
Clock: 7,12
